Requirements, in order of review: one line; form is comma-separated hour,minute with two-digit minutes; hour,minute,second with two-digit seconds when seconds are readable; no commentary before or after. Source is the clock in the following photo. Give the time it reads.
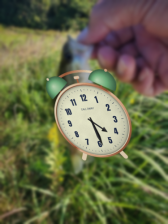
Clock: 4,29
